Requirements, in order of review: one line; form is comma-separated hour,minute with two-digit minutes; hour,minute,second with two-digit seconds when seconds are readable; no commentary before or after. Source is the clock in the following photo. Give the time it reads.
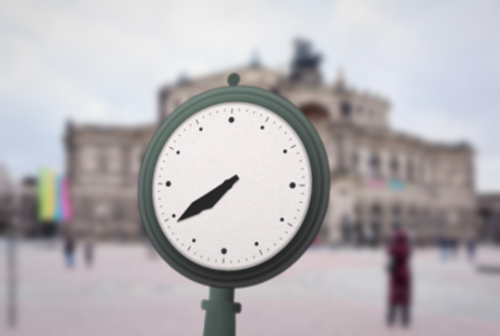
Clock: 7,39
